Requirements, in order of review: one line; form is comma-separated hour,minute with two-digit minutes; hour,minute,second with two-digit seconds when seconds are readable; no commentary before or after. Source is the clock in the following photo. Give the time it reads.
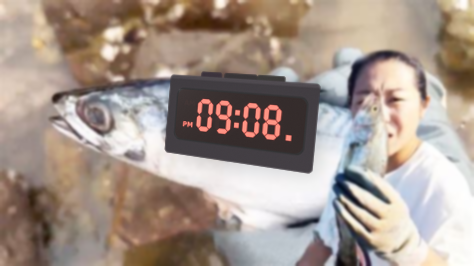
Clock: 9,08
